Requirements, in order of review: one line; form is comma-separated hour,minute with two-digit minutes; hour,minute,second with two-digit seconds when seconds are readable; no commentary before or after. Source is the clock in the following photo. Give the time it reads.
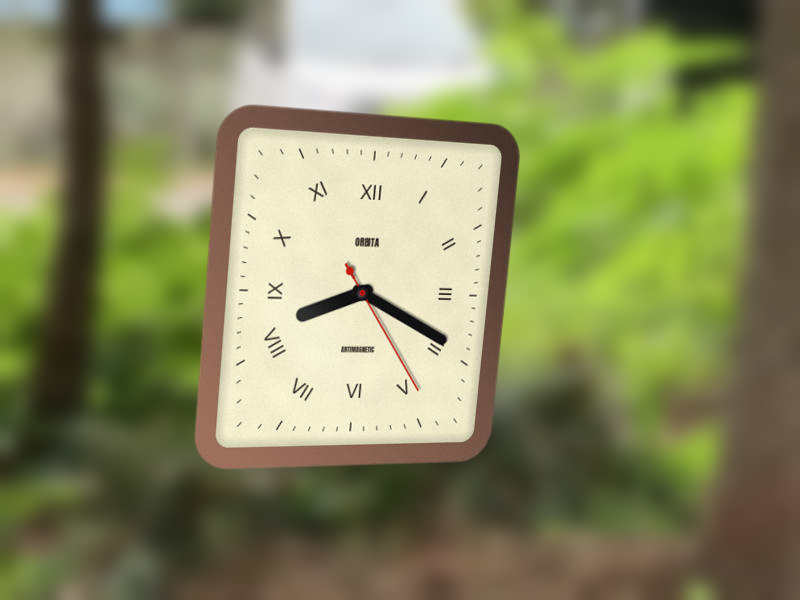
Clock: 8,19,24
